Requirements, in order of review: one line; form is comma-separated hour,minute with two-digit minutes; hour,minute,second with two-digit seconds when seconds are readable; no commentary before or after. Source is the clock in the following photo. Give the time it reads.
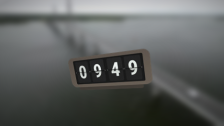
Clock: 9,49
